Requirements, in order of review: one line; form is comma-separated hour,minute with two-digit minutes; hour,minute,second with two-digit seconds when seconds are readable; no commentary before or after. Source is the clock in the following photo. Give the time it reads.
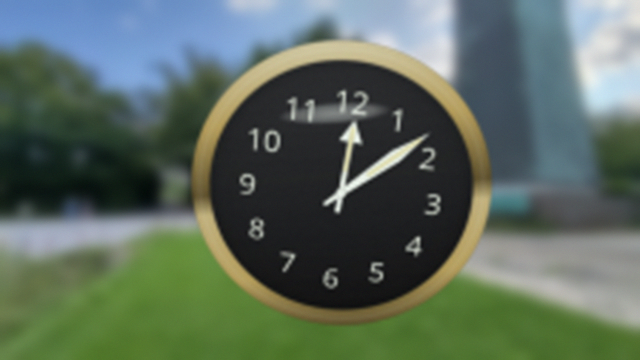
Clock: 12,08
